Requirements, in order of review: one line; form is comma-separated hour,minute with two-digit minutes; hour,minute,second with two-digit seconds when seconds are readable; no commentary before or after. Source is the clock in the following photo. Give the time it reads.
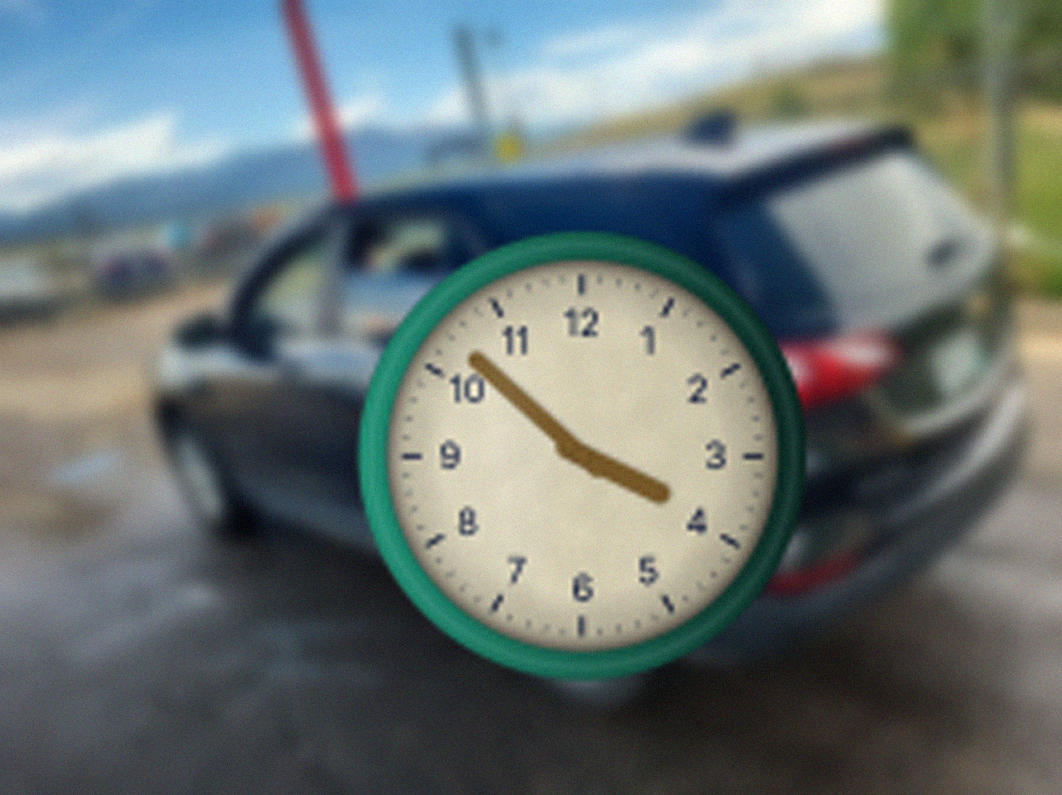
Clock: 3,52
